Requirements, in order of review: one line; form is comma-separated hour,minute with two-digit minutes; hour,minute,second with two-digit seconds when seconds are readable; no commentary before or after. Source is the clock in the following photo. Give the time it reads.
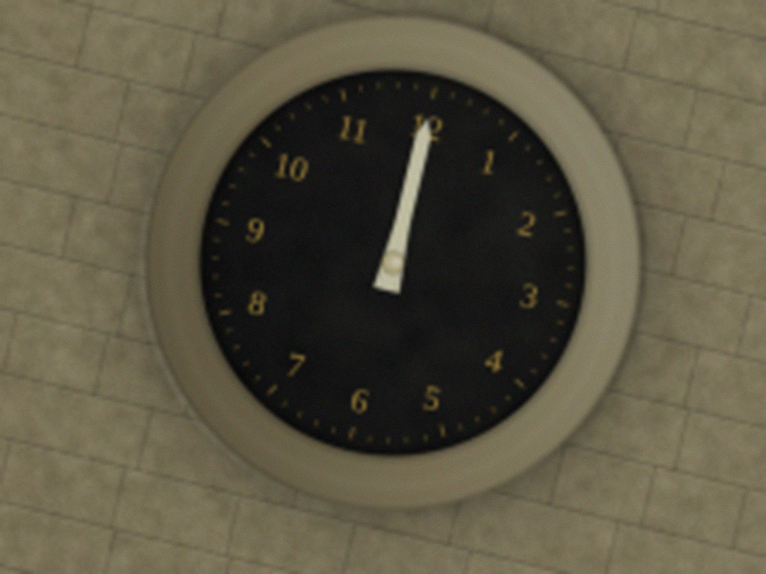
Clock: 12,00
